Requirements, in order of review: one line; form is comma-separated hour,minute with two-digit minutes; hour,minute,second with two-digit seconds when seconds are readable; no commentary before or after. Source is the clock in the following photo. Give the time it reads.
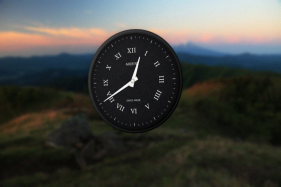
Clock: 12,40
